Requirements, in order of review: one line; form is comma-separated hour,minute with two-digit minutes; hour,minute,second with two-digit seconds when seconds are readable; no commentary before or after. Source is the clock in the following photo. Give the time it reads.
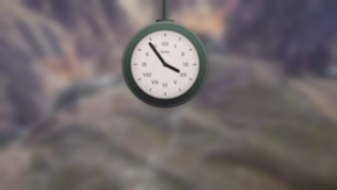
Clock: 3,54
